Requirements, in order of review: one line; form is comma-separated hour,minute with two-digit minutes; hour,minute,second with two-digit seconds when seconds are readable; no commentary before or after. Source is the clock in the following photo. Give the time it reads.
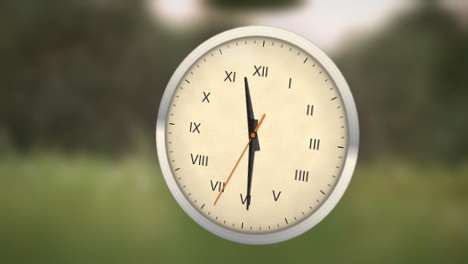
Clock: 11,29,34
